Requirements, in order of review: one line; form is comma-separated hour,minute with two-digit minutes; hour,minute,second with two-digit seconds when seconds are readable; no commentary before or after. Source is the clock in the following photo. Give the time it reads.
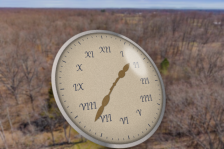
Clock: 1,37
